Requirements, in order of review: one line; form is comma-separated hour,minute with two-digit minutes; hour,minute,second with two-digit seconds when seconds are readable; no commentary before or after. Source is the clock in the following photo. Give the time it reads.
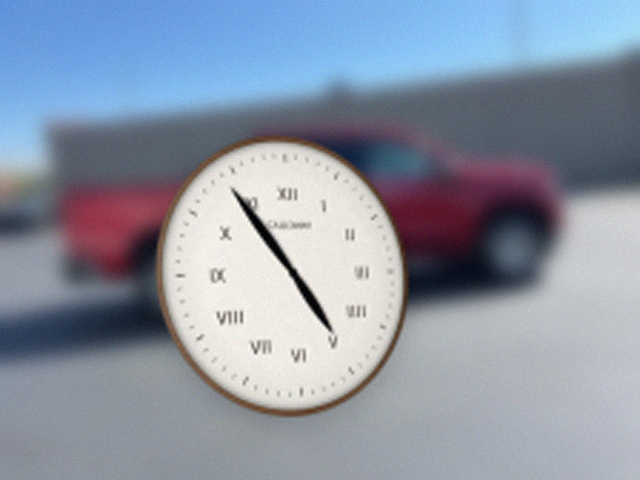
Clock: 4,54
